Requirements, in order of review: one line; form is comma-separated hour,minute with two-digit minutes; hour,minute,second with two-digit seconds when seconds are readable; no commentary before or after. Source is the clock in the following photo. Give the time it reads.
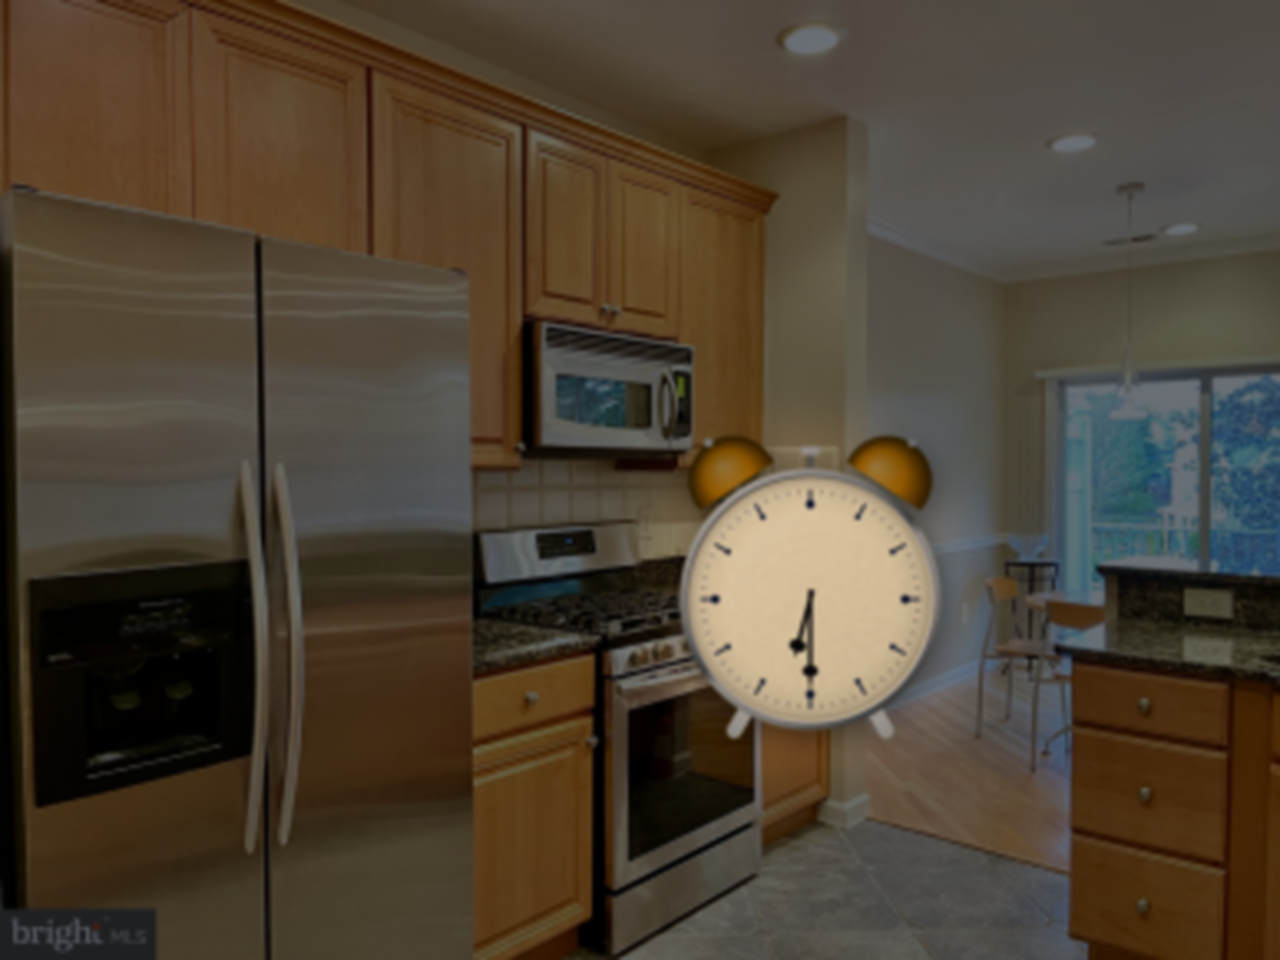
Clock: 6,30
